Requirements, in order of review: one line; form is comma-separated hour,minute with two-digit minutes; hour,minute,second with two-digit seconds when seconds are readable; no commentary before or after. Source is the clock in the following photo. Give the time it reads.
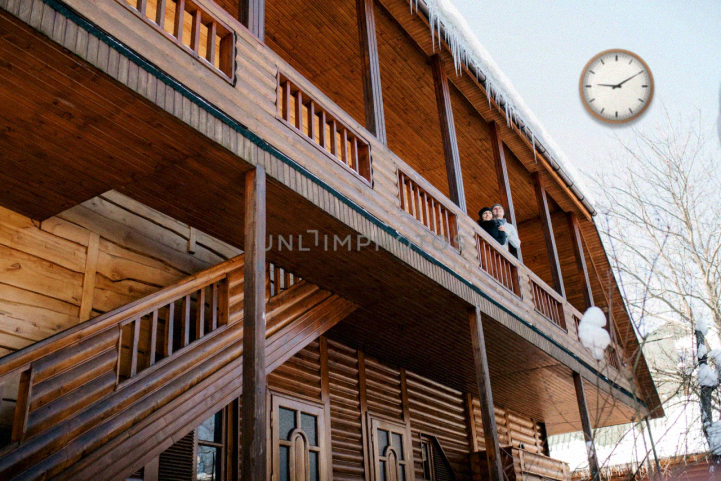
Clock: 9,10
